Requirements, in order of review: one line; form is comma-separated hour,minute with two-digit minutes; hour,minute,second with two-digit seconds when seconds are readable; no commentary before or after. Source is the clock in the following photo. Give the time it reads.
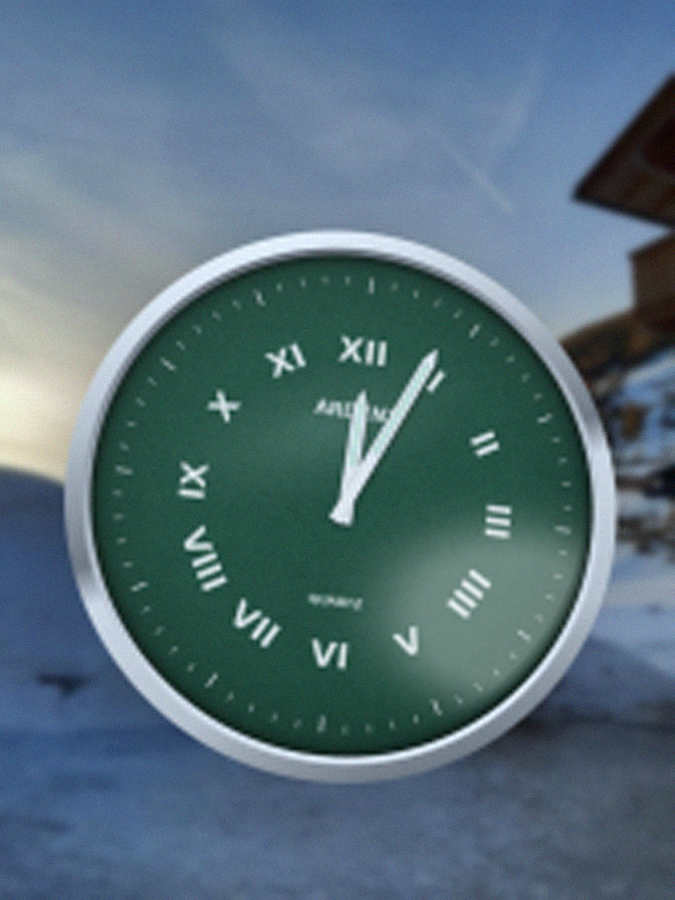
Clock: 12,04
